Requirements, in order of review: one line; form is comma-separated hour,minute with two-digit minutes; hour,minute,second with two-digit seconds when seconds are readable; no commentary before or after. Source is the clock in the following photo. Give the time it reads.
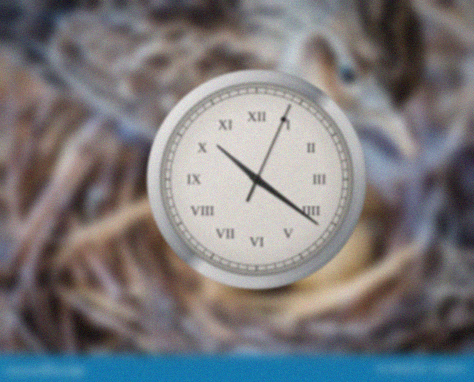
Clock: 10,21,04
